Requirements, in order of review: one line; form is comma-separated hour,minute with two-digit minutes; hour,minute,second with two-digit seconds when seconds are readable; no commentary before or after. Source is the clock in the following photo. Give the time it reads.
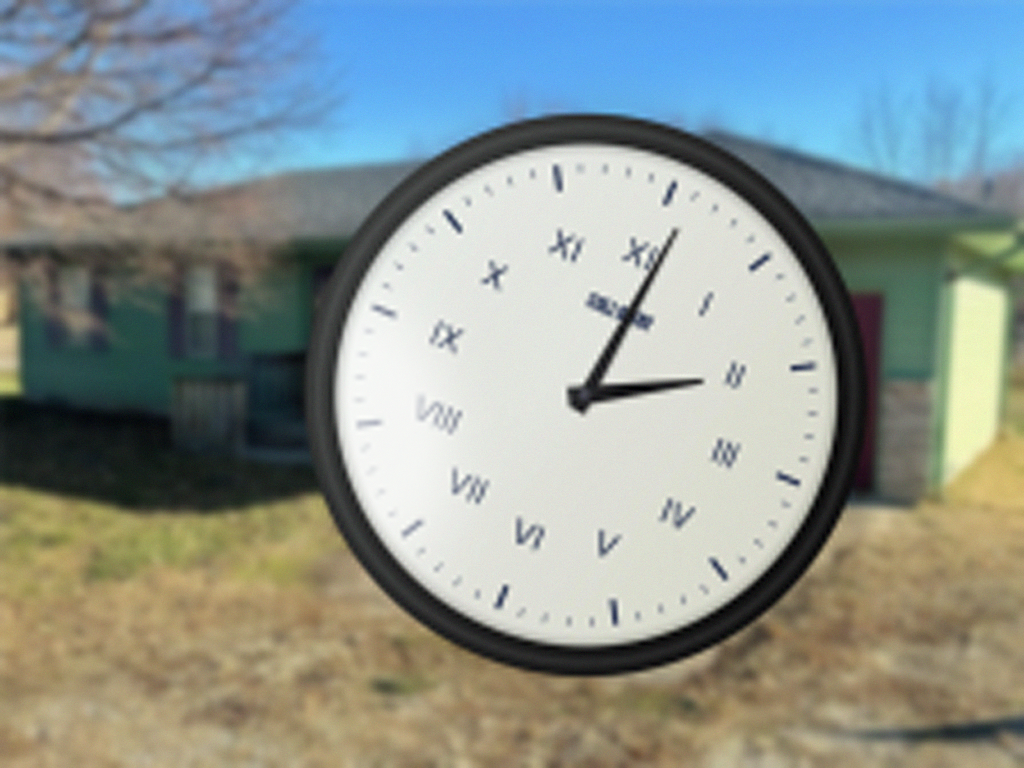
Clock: 2,01
